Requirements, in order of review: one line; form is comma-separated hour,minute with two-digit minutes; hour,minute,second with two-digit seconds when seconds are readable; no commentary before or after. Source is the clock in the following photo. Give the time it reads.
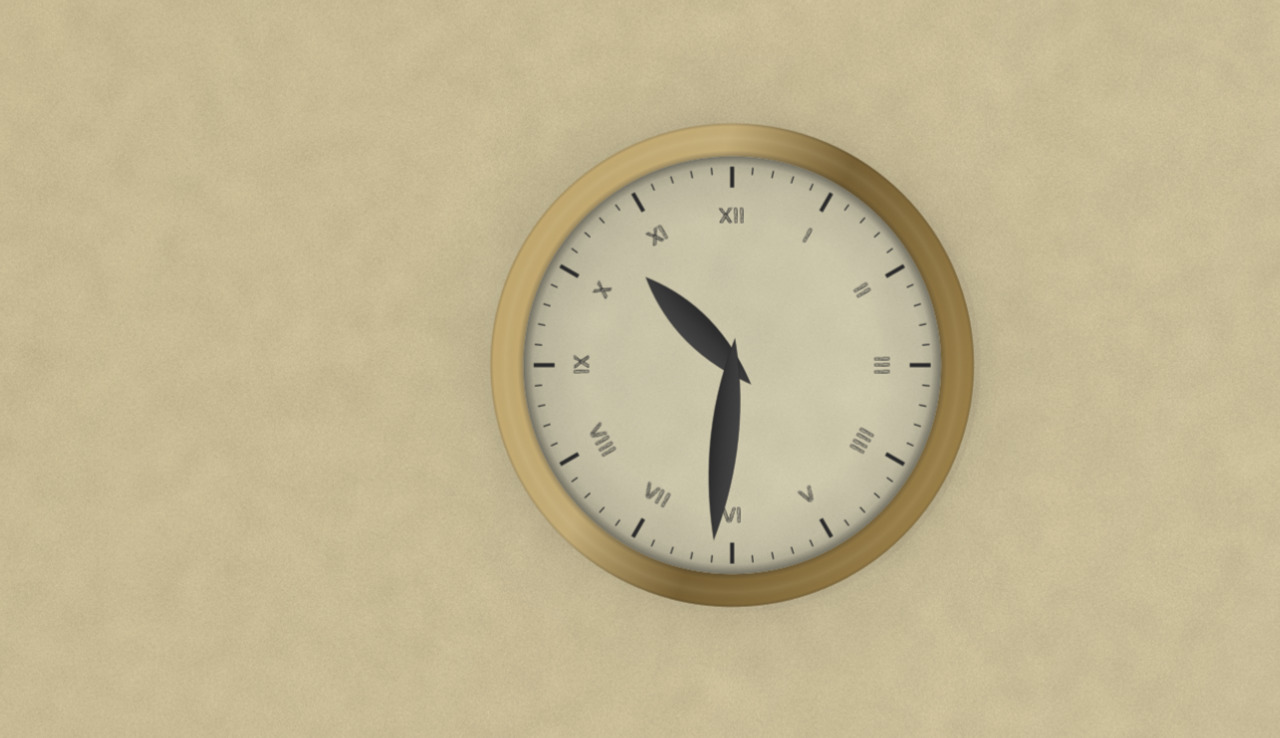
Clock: 10,31
